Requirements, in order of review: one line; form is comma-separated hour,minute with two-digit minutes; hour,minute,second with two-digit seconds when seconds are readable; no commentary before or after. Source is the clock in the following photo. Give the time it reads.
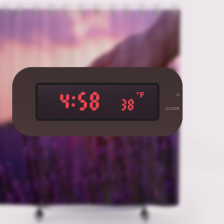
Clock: 4,58
